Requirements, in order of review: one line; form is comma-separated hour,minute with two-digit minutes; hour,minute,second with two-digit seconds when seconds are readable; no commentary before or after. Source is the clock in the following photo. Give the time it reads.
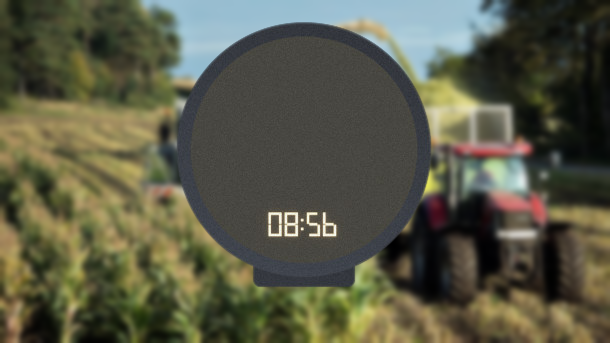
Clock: 8,56
